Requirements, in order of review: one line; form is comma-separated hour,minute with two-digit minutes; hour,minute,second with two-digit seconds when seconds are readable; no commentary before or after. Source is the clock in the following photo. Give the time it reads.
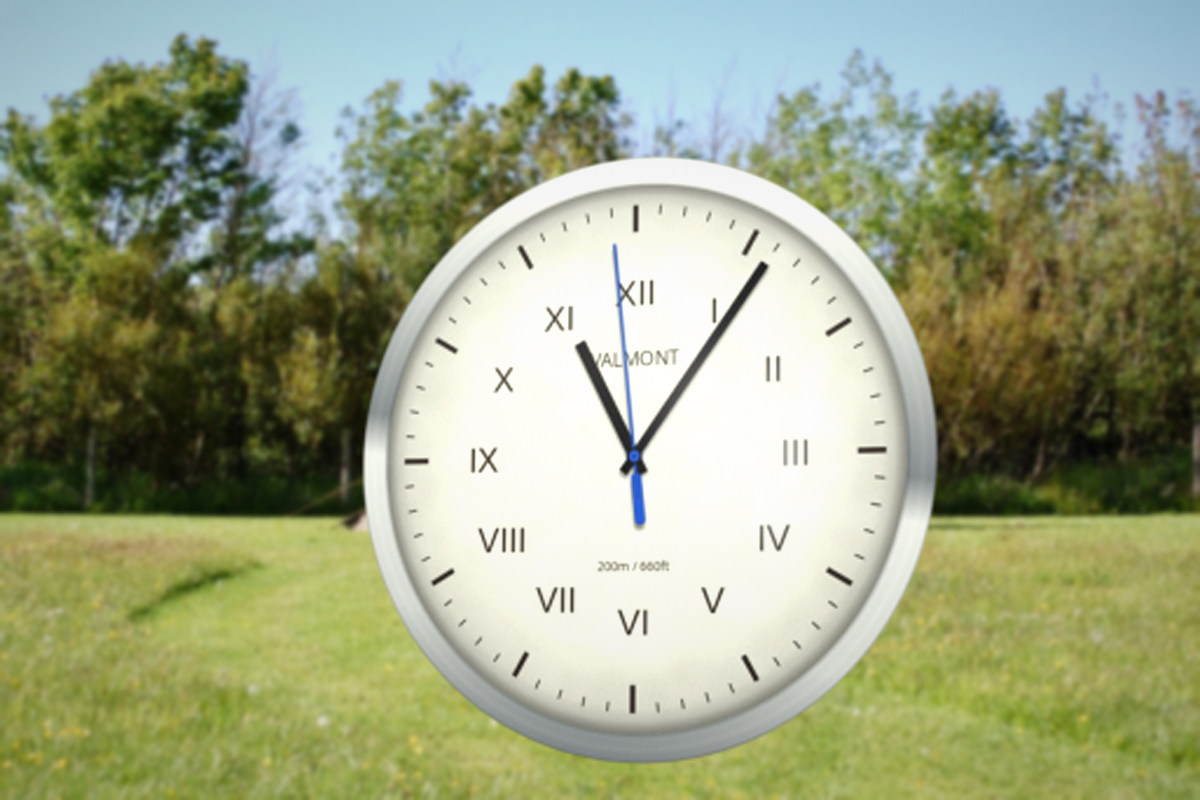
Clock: 11,05,59
